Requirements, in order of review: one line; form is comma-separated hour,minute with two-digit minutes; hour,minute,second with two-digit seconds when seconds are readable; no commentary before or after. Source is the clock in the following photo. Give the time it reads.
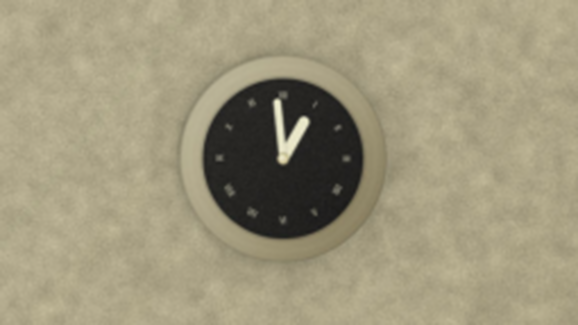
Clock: 12,59
